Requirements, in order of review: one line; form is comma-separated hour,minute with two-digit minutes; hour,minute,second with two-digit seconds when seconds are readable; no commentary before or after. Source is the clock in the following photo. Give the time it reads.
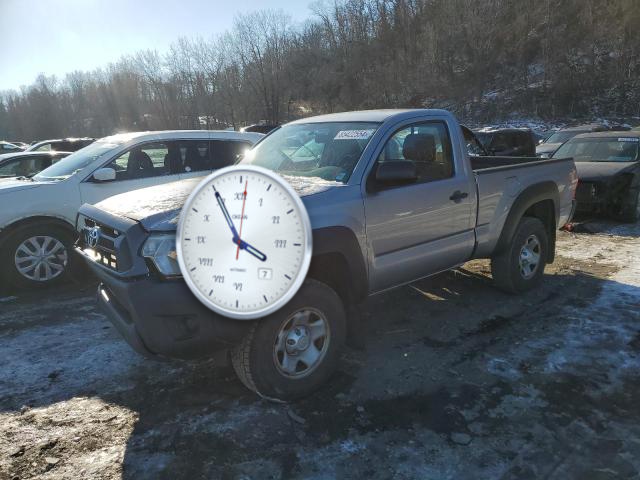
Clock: 3,55,01
